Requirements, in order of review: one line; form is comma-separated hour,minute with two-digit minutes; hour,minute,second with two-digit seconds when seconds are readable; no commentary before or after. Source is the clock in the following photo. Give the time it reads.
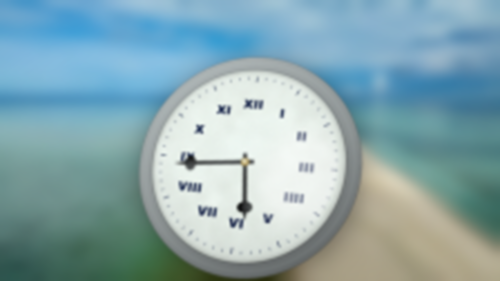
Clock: 5,44
